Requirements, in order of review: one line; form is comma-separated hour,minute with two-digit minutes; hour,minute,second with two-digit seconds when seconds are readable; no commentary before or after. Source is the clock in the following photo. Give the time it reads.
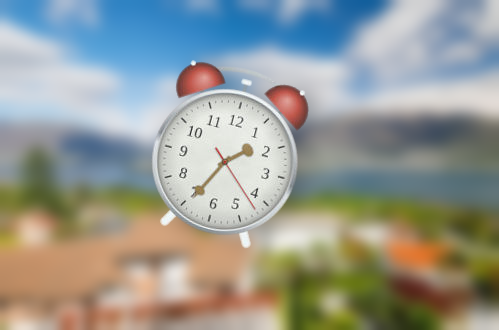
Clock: 1,34,22
